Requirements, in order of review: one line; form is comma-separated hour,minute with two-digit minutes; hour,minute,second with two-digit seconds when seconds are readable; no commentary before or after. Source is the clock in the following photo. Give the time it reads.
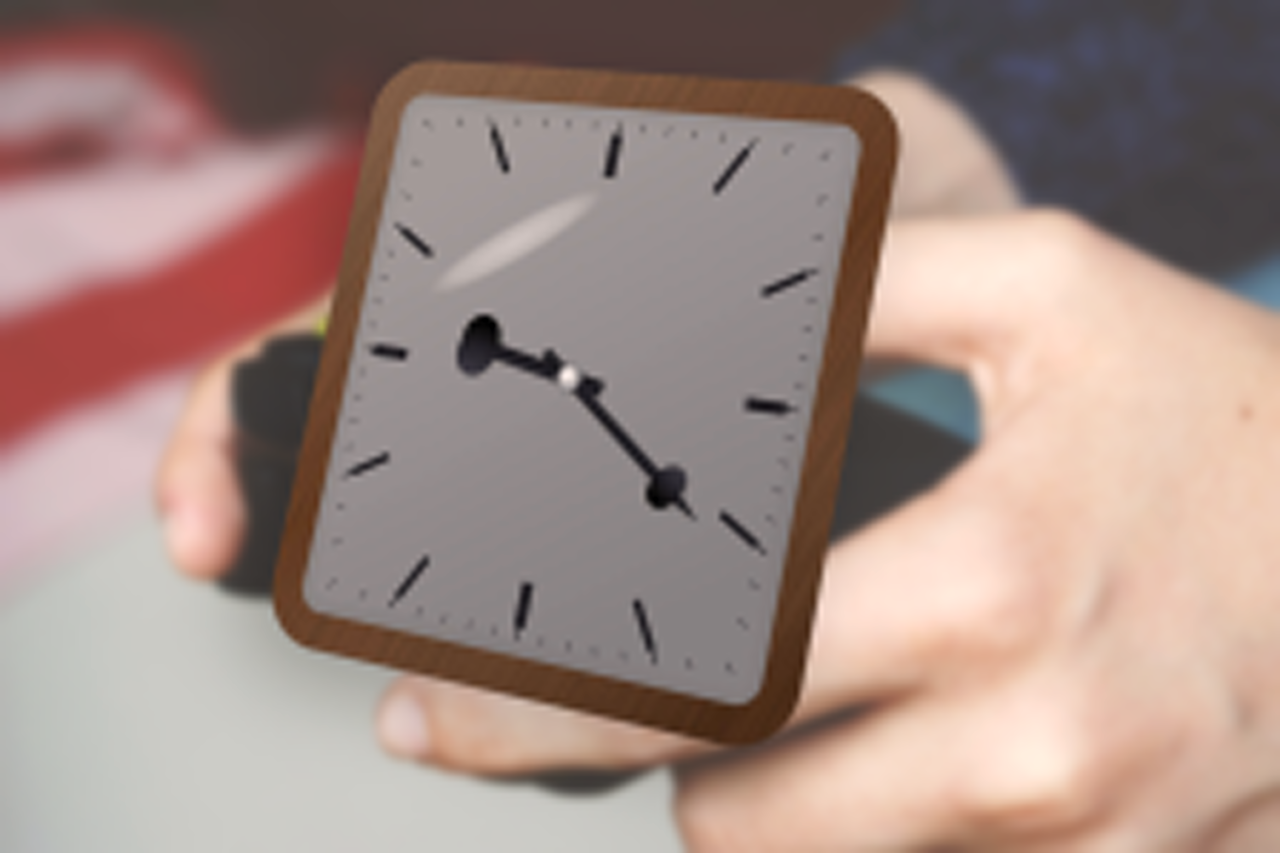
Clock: 9,21
